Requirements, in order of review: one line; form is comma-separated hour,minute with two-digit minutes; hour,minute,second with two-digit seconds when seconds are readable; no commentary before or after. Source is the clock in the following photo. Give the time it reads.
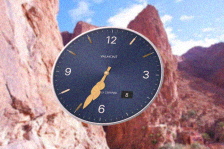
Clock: 6,34
